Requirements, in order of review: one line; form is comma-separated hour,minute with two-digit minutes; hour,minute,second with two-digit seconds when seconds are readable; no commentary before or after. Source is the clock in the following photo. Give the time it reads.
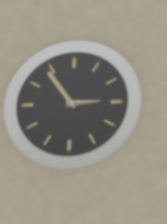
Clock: 2,54
